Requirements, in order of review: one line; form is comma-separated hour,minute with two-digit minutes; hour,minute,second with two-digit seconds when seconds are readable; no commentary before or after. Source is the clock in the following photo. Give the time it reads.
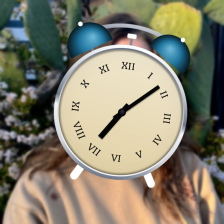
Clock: 7,08
